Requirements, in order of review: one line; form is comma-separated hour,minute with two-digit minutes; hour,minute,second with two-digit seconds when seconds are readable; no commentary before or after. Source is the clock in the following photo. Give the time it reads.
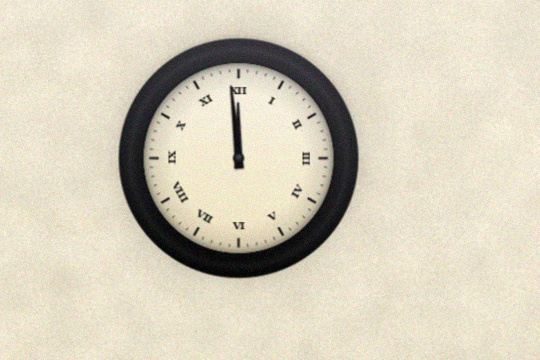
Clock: 11,59
